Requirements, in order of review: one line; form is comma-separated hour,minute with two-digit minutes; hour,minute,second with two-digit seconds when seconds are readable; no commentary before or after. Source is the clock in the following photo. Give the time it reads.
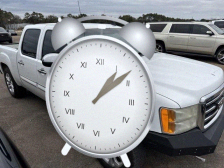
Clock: 1,08
